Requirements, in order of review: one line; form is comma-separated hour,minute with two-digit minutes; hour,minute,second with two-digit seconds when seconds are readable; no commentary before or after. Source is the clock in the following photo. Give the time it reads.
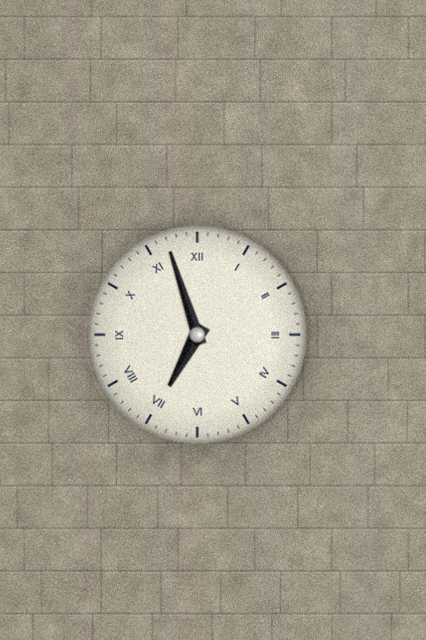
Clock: 6,57
